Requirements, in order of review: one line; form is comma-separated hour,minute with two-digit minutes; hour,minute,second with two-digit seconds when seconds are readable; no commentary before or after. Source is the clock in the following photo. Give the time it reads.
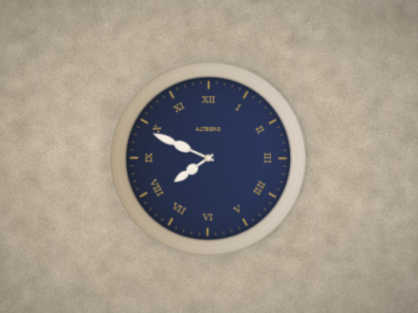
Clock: 7,49
